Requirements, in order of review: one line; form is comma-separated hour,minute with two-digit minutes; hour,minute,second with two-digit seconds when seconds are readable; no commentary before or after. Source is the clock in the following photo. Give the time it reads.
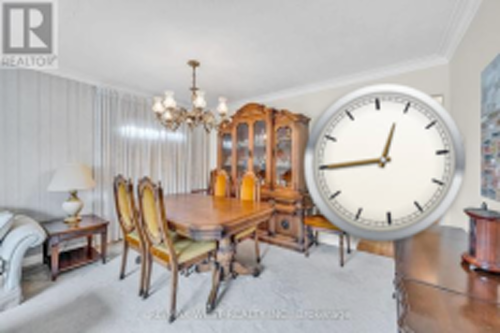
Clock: 12,45
